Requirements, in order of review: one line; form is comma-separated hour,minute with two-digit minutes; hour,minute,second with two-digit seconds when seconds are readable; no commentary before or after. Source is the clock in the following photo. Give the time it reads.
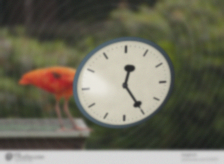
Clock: 12,25
